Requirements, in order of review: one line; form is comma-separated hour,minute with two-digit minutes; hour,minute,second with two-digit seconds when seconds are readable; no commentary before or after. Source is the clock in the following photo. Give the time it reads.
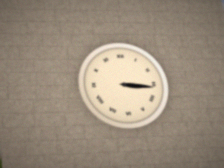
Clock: 3,16
